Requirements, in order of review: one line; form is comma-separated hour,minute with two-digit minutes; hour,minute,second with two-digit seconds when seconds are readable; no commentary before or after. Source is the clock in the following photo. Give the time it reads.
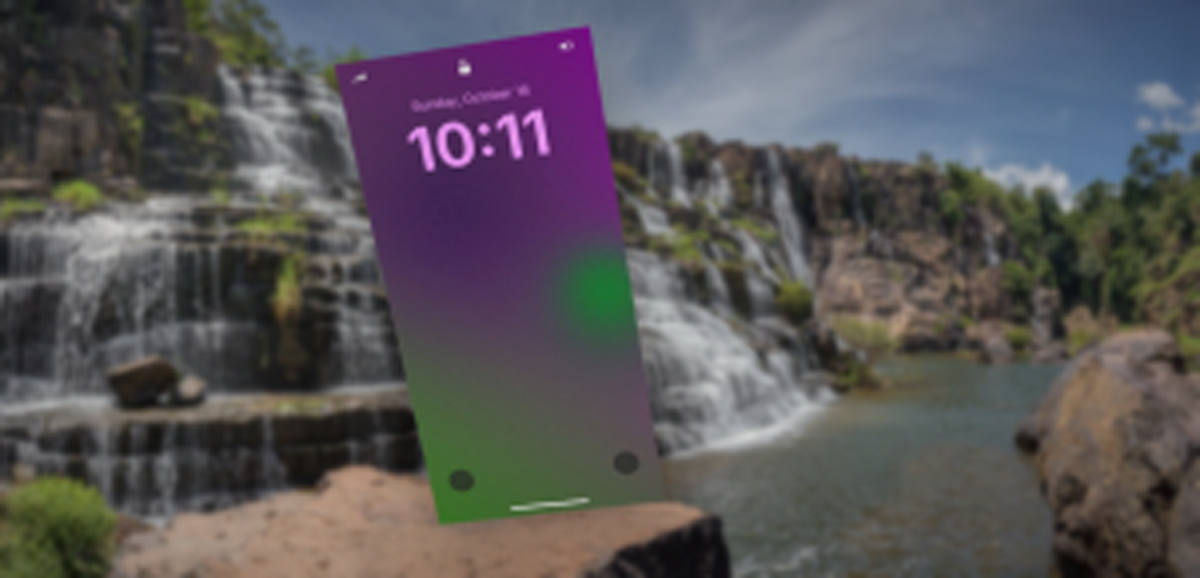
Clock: 10,11
